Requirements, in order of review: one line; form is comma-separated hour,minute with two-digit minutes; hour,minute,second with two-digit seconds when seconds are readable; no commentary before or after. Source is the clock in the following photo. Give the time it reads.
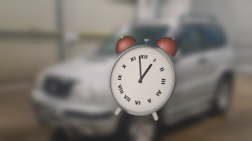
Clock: 12,58
